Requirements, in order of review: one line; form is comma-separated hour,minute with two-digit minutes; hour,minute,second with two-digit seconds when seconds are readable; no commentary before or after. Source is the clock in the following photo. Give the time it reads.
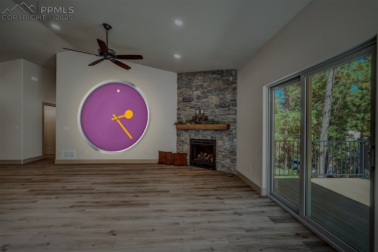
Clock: 2,23
